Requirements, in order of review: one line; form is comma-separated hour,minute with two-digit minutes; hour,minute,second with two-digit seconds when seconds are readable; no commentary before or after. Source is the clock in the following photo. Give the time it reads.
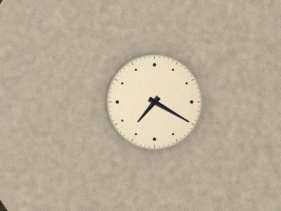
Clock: 7,20
